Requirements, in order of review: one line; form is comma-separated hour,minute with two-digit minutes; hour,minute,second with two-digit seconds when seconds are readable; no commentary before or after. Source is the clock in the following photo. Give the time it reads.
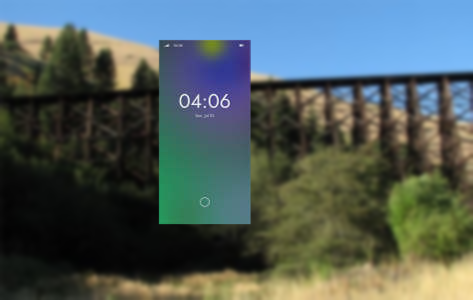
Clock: 4,06
